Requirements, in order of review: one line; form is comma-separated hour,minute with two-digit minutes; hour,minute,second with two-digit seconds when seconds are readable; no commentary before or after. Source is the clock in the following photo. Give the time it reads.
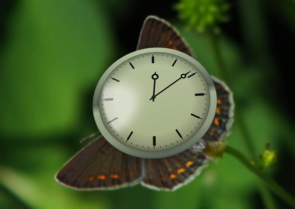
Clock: 12,09
